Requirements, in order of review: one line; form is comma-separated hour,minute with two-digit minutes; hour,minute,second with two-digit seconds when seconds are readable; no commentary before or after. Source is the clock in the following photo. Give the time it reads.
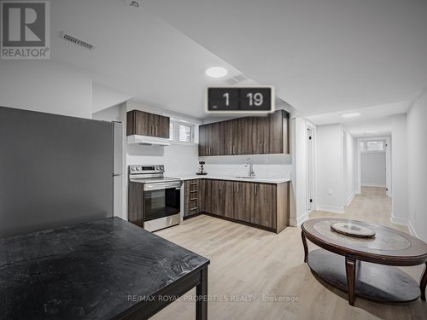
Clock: 1,19
